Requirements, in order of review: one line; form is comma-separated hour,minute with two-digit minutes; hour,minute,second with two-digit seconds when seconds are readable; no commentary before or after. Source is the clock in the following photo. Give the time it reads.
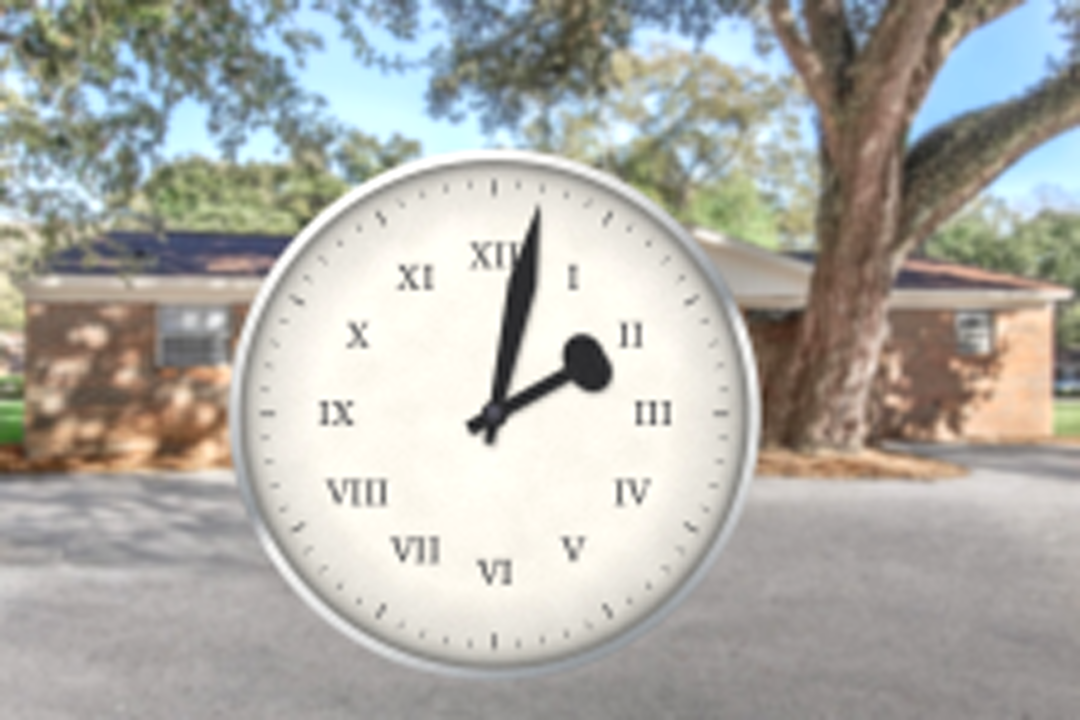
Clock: 2,02
